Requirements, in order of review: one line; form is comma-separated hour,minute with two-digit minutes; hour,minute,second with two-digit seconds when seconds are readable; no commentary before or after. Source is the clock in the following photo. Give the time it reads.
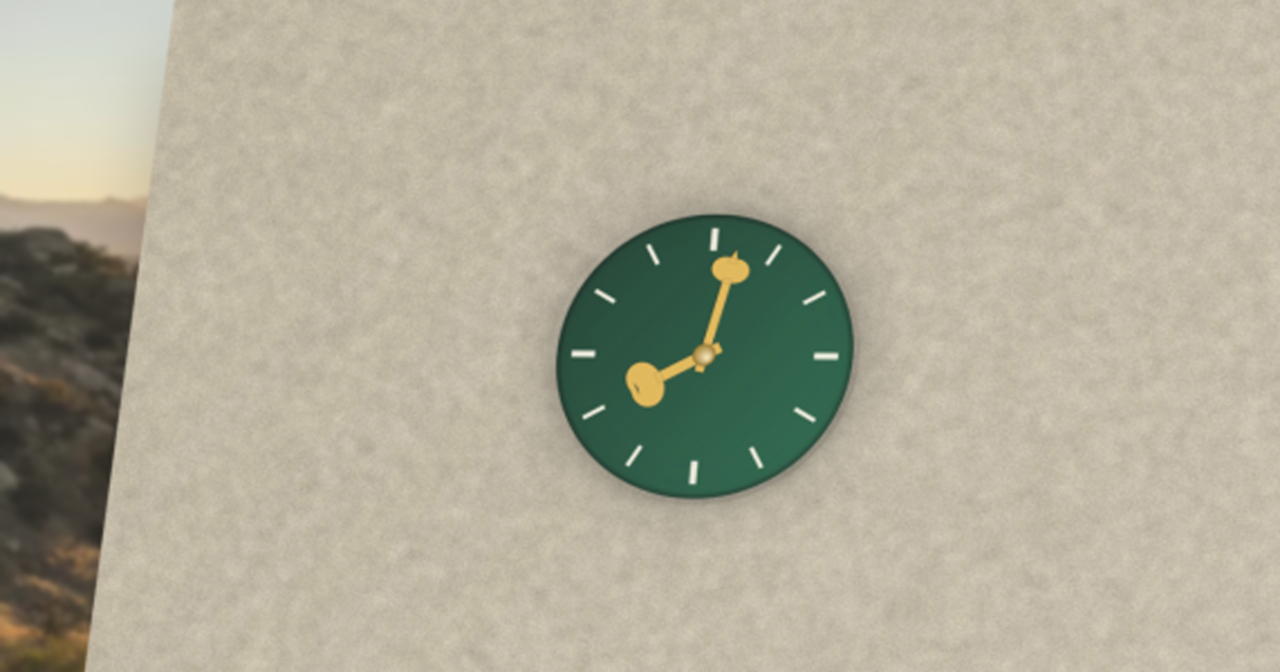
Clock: 8,02
